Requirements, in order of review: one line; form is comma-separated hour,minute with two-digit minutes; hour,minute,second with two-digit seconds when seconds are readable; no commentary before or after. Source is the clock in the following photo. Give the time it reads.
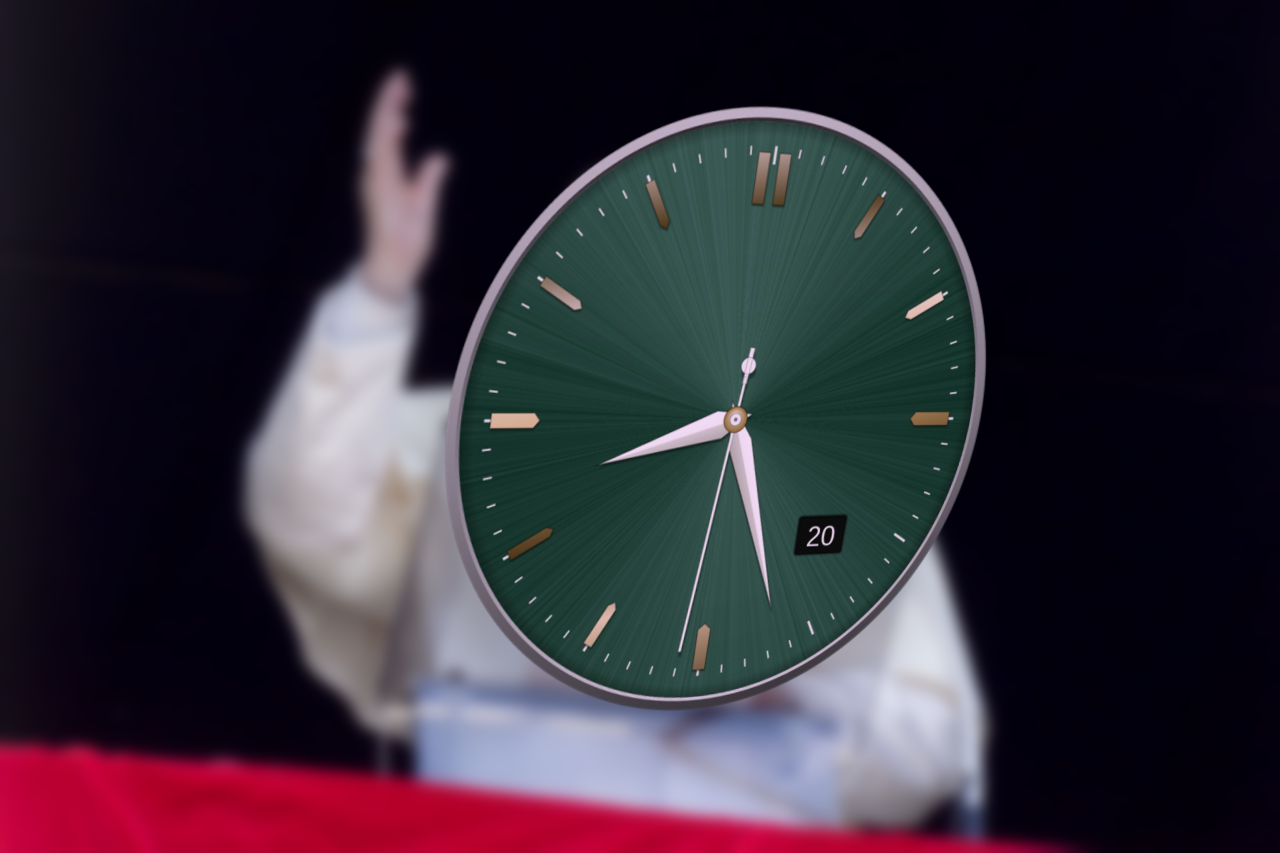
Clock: 8,26,31
